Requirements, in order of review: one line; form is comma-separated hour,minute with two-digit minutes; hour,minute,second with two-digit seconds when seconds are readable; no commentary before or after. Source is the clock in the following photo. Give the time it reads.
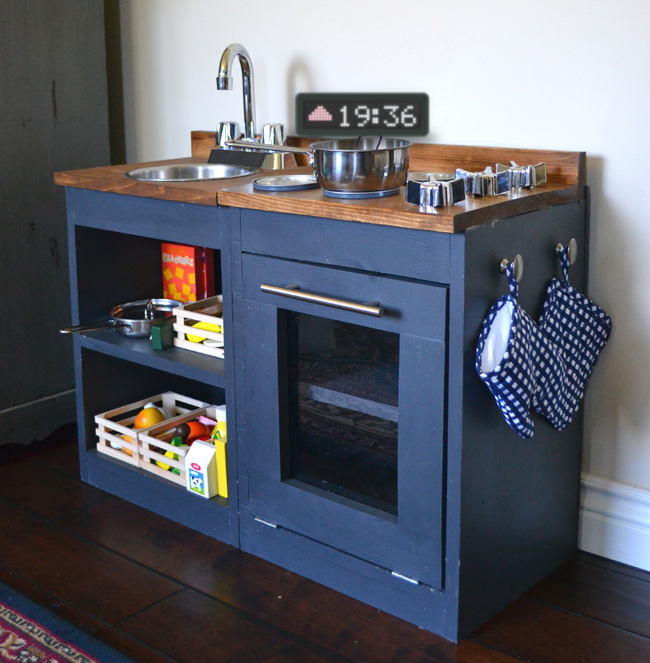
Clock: 19,36
